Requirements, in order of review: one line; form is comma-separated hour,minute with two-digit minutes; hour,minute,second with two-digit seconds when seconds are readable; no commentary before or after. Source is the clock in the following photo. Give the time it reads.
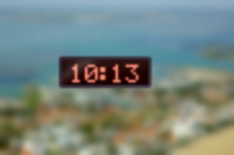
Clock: 10,13
